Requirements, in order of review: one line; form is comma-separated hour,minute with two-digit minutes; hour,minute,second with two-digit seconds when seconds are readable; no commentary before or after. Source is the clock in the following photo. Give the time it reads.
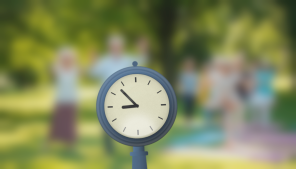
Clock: 8,53
